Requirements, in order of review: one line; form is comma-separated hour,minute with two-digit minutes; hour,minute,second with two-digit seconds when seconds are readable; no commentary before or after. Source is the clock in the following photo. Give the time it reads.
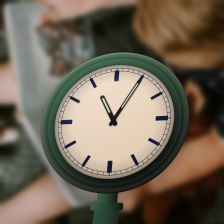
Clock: 11,05
